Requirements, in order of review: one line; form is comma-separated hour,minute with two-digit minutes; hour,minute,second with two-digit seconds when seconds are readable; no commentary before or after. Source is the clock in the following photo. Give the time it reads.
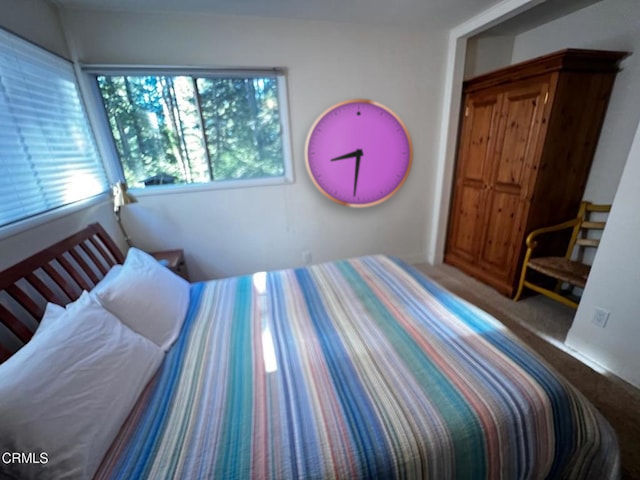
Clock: 8,31
